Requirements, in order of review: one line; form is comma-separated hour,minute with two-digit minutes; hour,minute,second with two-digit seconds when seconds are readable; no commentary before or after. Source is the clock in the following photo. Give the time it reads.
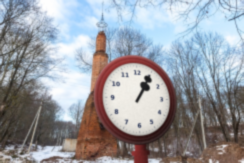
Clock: 1,05
